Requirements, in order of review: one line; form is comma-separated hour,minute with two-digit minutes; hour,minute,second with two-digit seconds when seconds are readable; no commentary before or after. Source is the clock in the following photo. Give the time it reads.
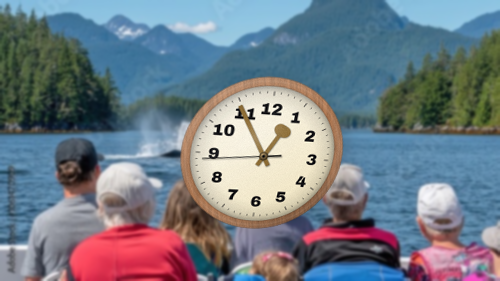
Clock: 12,54,44
